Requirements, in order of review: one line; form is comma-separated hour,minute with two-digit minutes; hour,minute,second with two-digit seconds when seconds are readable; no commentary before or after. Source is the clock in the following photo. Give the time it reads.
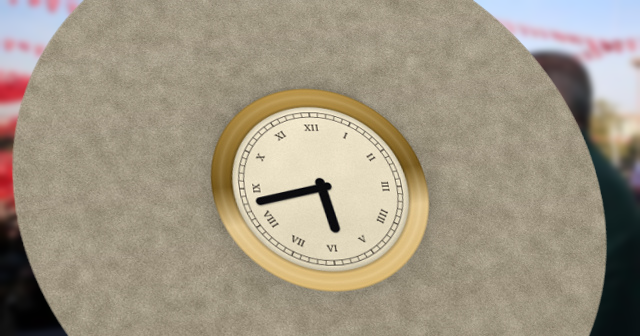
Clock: 5,43
